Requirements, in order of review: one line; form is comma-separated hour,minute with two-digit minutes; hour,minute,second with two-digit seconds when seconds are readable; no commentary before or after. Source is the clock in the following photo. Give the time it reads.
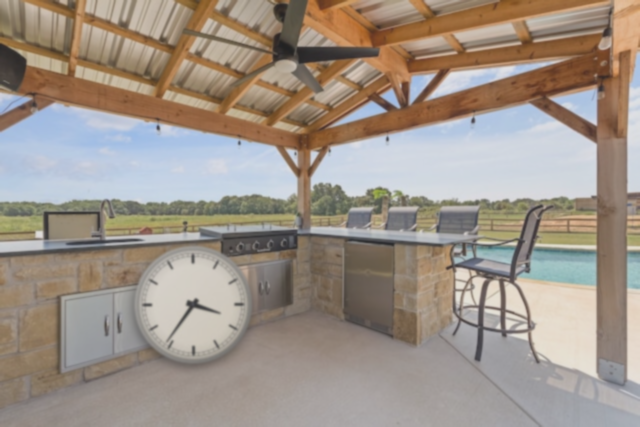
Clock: 3,36
